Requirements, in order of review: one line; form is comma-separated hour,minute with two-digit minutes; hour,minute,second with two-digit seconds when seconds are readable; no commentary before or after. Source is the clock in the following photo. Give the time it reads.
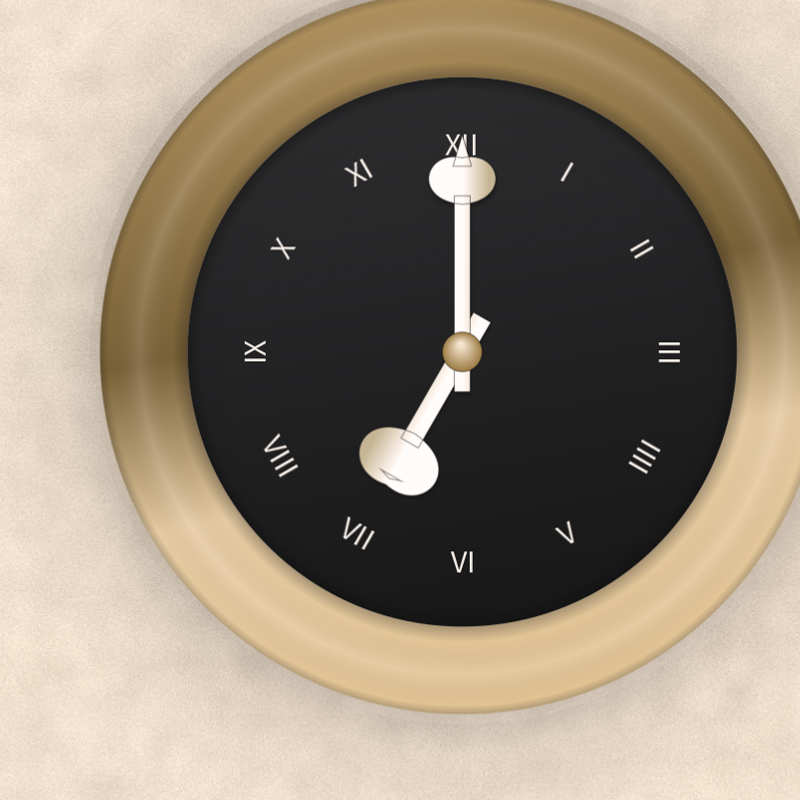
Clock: 7,00
